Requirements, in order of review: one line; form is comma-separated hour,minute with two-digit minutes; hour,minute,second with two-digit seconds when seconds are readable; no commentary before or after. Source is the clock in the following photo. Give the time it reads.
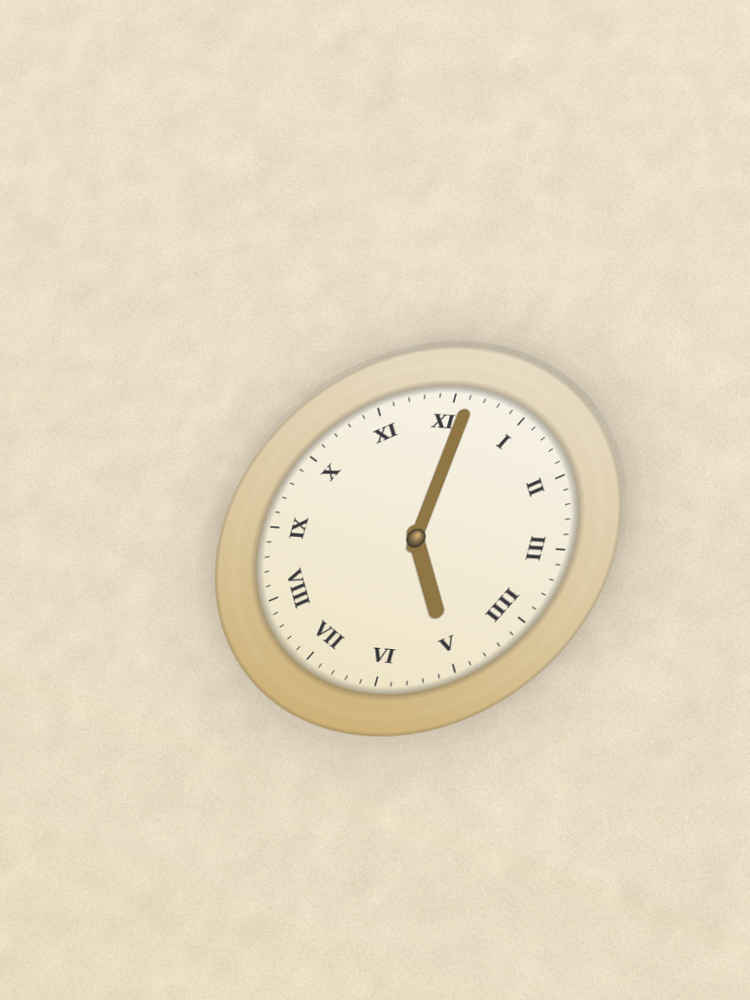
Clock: 5,01
